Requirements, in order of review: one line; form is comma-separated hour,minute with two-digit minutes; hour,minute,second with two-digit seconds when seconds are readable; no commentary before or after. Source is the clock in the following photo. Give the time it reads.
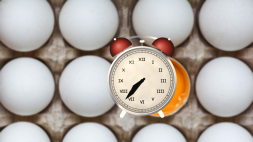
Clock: 7,37
